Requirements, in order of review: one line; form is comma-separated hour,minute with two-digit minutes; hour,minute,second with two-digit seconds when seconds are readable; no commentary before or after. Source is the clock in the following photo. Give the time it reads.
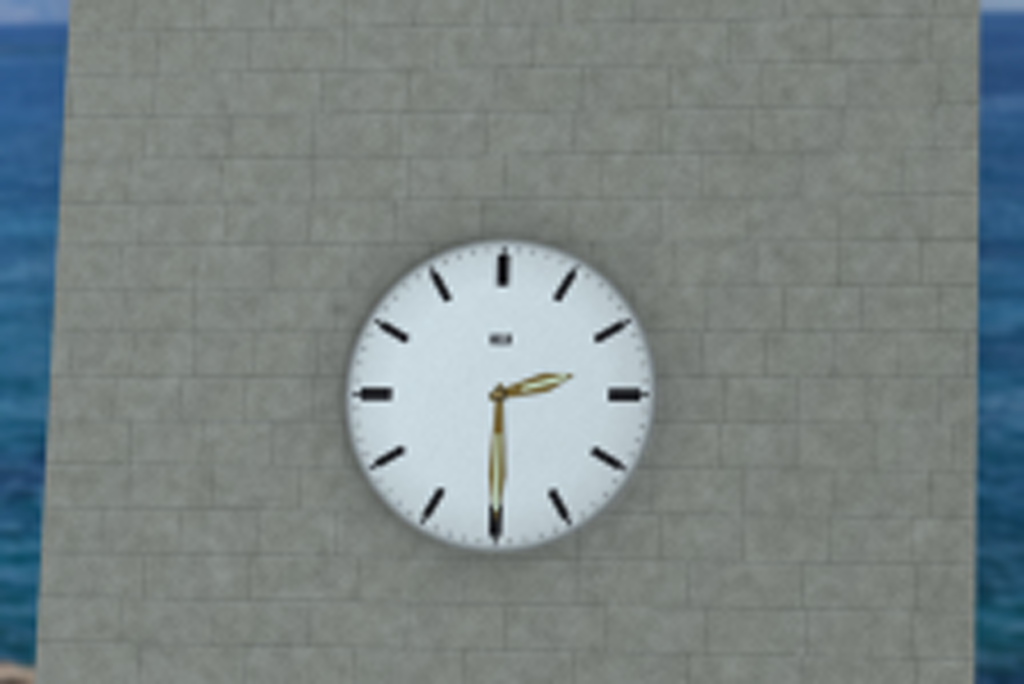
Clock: 2,30
